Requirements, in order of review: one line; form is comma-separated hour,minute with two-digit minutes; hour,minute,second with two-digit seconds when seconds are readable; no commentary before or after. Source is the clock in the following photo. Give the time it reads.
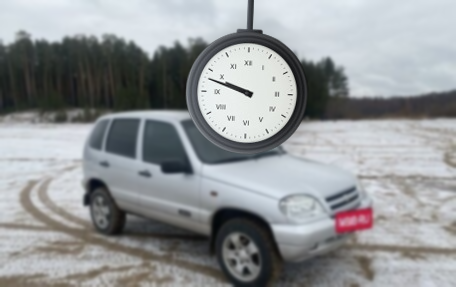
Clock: 9,48
